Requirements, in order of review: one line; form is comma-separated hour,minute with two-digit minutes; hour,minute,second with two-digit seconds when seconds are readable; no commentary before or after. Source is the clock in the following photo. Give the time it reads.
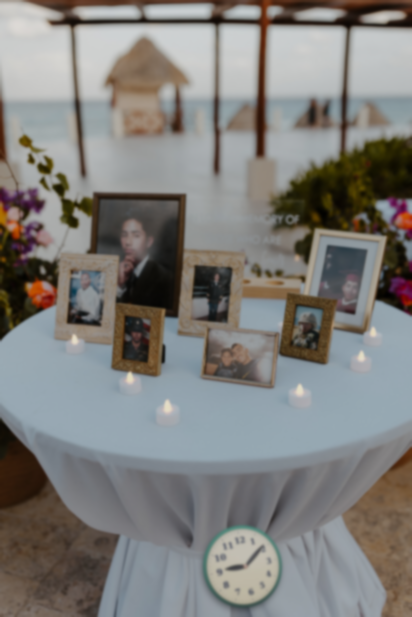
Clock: 9,09
